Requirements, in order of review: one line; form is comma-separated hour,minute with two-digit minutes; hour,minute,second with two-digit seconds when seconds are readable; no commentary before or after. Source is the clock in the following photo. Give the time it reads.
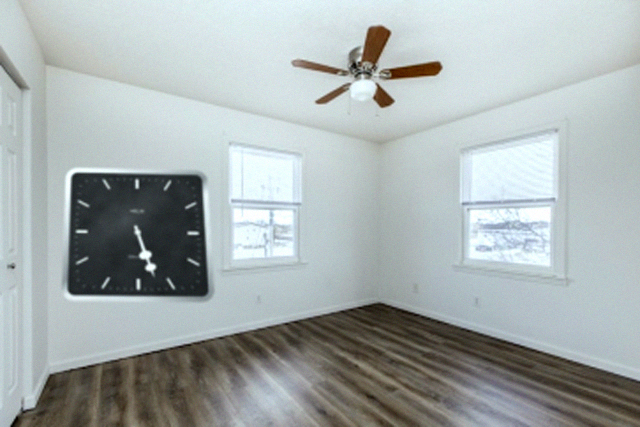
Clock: 5,27
